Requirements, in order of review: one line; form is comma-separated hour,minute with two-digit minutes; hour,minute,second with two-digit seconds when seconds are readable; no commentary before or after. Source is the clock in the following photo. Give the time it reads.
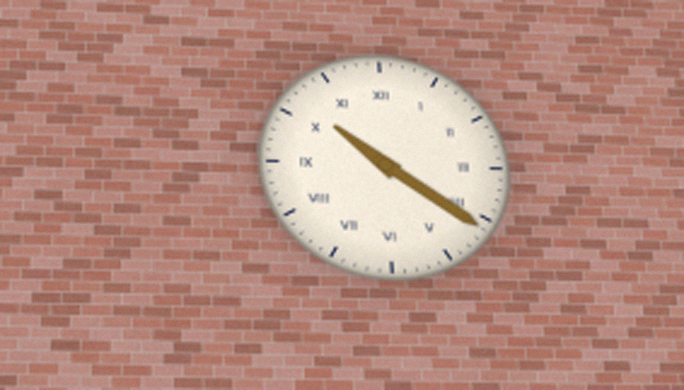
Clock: 10,21
